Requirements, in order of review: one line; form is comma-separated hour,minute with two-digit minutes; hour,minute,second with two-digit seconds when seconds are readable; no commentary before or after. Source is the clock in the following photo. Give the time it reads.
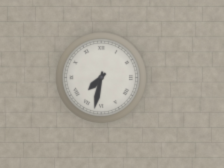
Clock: 7,32
